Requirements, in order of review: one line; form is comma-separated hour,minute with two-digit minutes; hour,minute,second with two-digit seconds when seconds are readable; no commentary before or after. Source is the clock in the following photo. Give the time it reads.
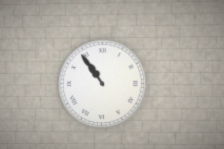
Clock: 10,54
